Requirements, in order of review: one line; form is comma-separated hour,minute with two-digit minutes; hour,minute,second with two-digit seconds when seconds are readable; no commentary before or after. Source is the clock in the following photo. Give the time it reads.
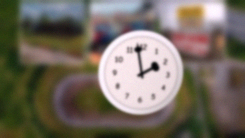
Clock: 1,58
